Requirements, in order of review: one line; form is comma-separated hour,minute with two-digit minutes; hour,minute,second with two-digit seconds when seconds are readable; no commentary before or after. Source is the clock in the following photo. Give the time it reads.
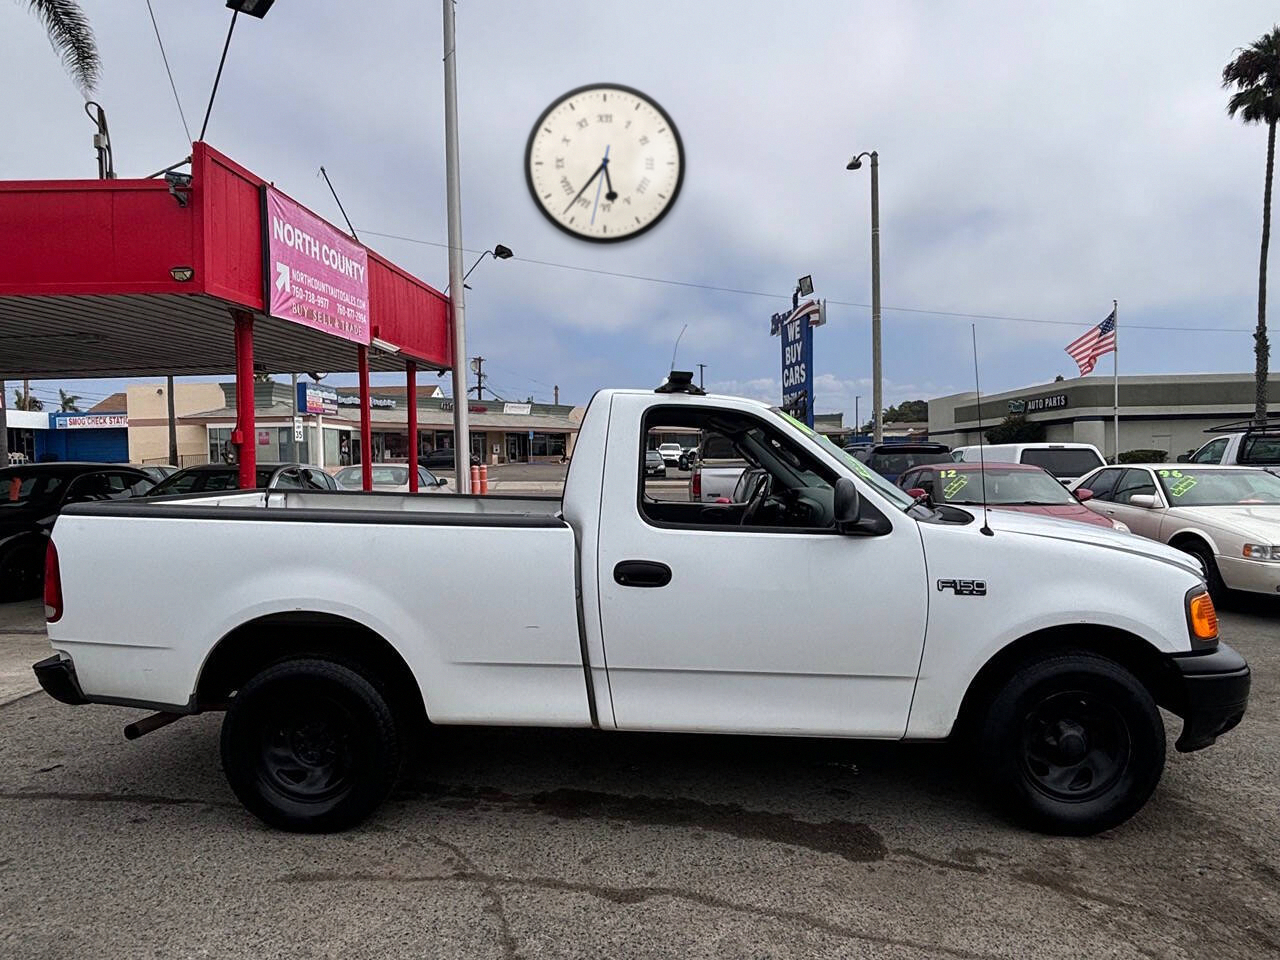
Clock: 5,36,32
